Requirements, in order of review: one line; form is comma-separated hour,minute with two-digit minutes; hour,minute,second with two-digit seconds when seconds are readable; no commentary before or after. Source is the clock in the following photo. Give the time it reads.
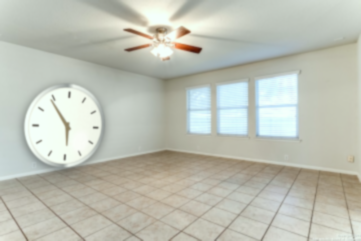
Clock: 5,54
